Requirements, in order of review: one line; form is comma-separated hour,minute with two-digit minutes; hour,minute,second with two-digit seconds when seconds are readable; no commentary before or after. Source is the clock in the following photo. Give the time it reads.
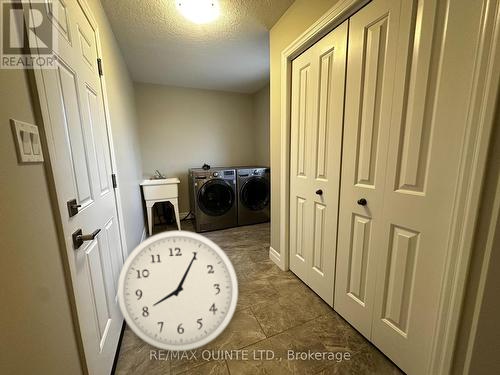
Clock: 8,05
